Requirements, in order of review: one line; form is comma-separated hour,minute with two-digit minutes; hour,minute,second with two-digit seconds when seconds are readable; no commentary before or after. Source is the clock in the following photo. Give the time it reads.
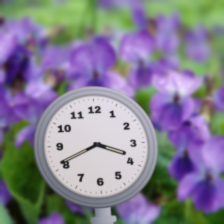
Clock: 3,41
